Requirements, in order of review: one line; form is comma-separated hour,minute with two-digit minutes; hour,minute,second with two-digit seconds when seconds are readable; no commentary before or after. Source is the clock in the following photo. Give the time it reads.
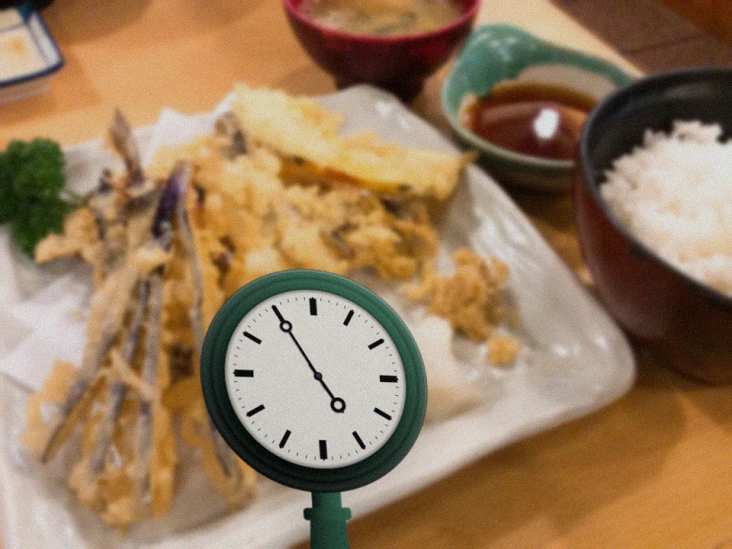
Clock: 4,55
